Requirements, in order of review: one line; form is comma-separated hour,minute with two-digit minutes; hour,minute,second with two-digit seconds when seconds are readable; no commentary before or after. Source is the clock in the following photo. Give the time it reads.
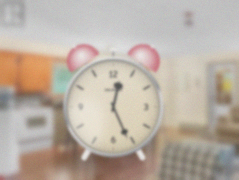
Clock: 12,26
